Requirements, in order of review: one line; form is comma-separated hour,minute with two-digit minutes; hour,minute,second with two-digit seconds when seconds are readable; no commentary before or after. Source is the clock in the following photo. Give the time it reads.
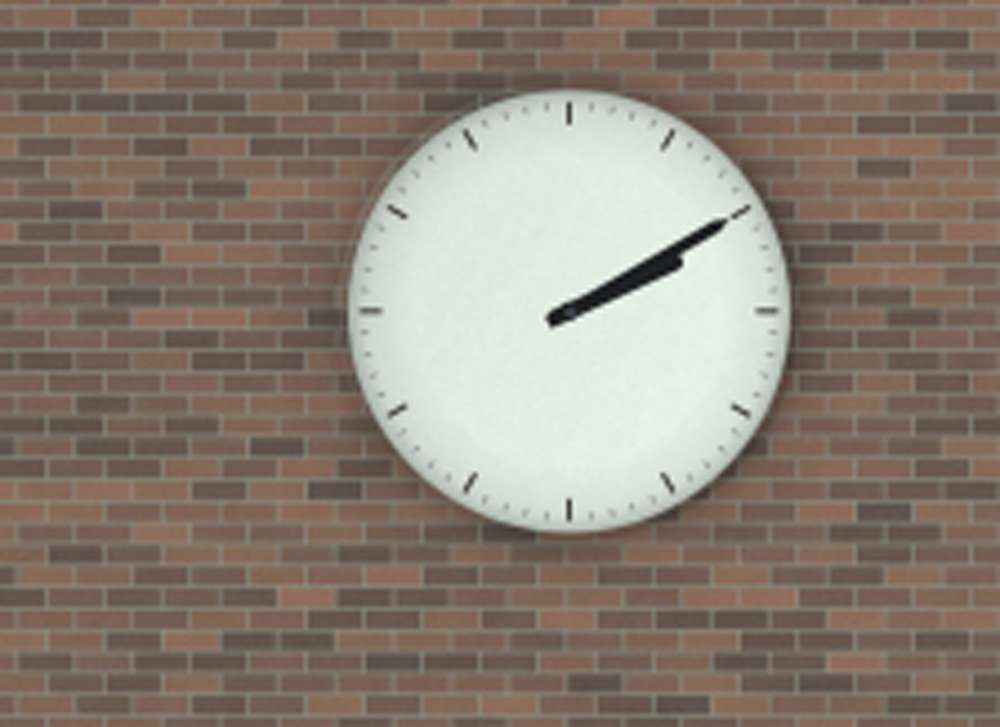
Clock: 2,10
